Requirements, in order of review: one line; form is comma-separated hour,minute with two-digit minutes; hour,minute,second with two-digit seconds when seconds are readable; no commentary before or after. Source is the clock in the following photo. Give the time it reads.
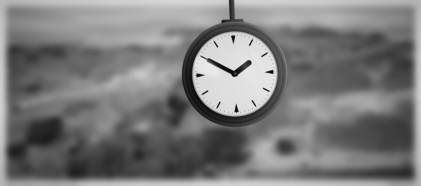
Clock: 1,50
